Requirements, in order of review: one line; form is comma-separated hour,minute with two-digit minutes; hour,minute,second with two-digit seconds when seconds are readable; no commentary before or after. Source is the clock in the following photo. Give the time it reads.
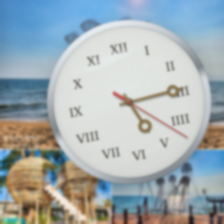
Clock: 5,14,22
